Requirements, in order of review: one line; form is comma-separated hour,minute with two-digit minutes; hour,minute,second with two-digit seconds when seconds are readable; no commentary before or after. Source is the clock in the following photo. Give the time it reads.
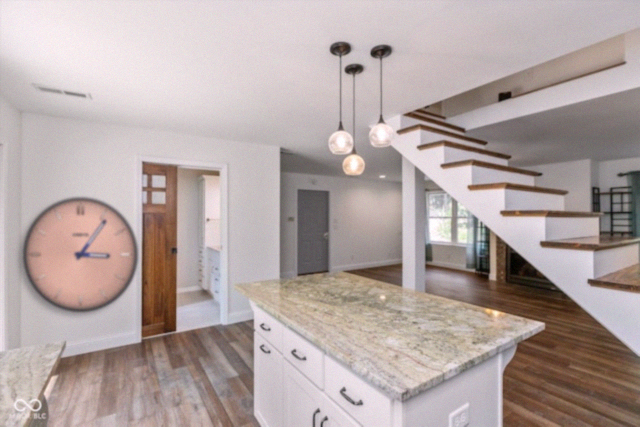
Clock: 3,06
